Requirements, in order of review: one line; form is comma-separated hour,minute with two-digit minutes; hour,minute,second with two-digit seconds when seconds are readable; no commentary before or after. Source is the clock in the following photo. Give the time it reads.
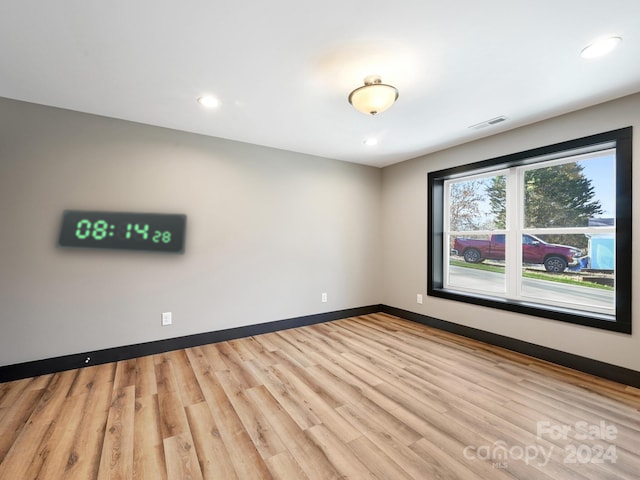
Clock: 8,14,28
